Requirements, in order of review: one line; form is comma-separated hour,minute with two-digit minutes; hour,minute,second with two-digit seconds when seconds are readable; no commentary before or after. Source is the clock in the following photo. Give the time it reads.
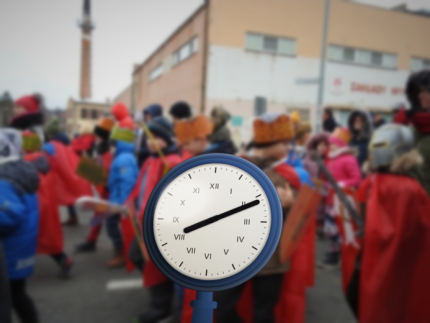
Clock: 8,11
